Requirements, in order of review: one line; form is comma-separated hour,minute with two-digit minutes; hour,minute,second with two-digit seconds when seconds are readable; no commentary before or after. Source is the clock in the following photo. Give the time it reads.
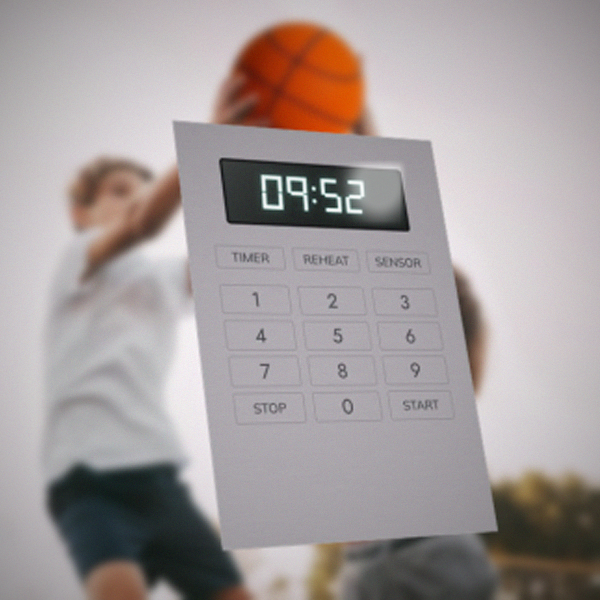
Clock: 9,52
